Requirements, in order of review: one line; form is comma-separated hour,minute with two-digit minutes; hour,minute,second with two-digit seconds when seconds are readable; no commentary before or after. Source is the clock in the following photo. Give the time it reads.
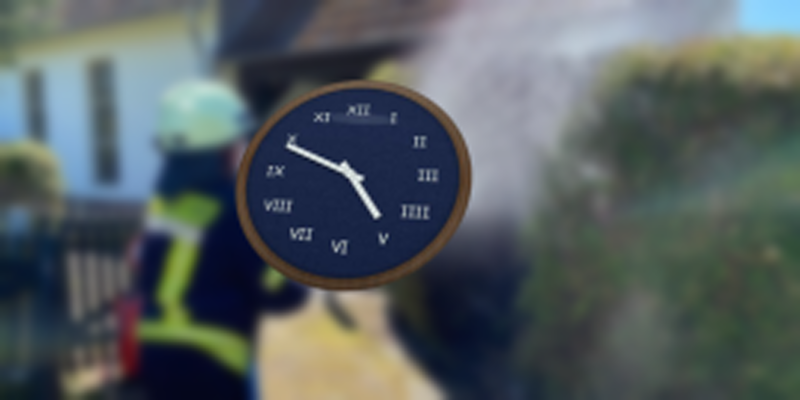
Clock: 4,49
